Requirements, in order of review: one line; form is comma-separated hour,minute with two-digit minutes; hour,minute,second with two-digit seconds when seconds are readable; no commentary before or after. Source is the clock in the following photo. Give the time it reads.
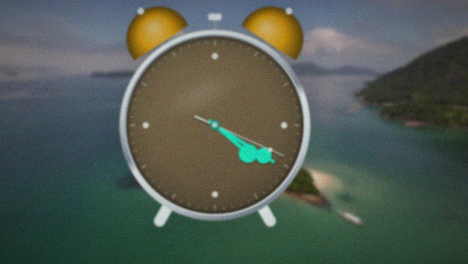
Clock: 4,20,19
